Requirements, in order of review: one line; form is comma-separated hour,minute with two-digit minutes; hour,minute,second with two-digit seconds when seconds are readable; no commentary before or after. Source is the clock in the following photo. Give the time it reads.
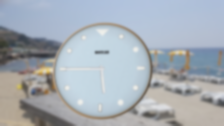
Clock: 5,45
